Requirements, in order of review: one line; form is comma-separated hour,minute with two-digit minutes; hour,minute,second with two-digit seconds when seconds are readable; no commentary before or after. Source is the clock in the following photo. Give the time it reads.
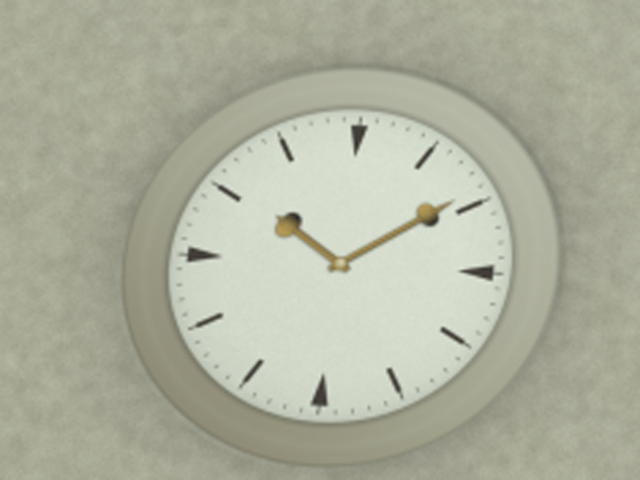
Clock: 10,09
